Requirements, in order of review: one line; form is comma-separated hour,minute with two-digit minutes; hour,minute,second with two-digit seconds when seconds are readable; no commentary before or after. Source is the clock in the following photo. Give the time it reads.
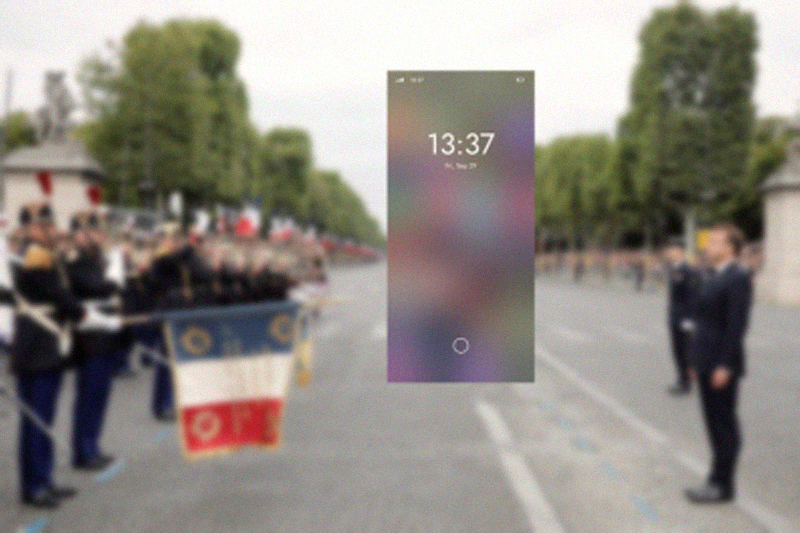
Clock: 13,37
